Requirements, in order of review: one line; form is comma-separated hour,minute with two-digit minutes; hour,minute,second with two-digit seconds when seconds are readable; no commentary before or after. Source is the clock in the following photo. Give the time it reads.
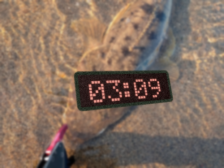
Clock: 3,09
